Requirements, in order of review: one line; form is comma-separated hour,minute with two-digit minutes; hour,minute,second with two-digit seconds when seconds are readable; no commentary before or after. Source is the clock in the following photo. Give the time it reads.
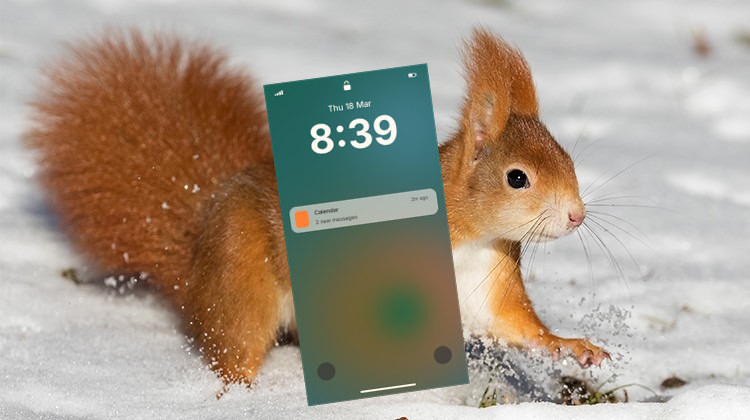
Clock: 8,39
